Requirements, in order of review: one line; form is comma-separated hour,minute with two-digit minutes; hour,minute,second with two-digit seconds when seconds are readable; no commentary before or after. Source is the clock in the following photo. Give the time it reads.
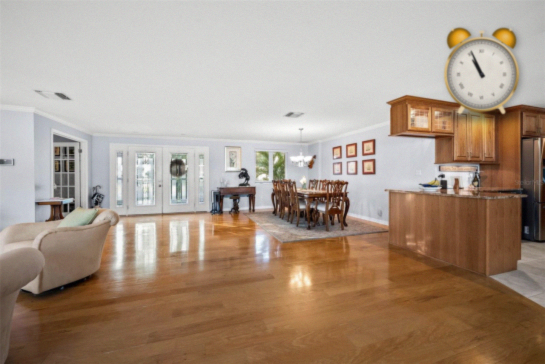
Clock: 10,56
